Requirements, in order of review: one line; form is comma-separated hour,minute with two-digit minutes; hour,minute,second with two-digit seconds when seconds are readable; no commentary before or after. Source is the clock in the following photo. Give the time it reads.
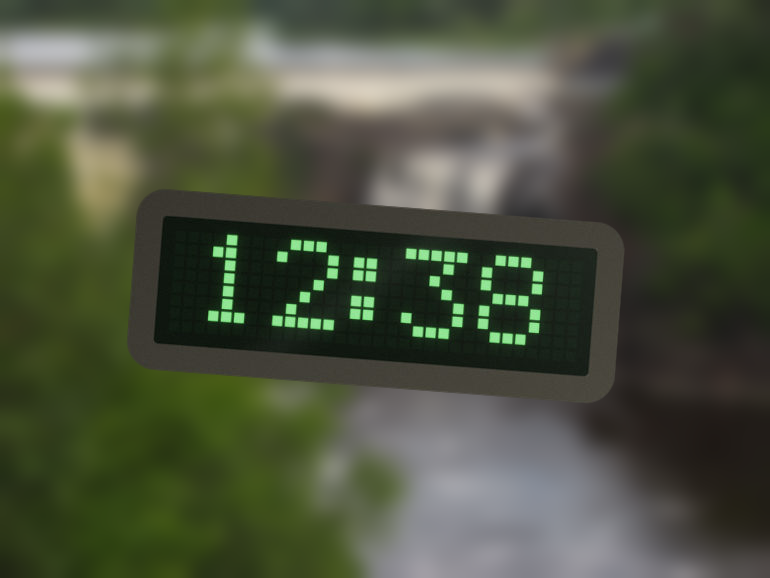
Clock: 12,38
